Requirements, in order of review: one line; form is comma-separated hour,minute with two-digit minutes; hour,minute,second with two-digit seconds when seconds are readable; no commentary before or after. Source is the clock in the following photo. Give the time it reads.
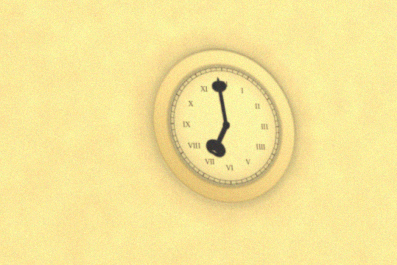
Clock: 6,59
